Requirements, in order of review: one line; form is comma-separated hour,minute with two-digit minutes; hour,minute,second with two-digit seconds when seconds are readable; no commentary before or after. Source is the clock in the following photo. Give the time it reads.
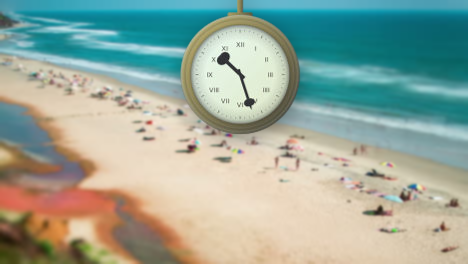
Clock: 10,27
